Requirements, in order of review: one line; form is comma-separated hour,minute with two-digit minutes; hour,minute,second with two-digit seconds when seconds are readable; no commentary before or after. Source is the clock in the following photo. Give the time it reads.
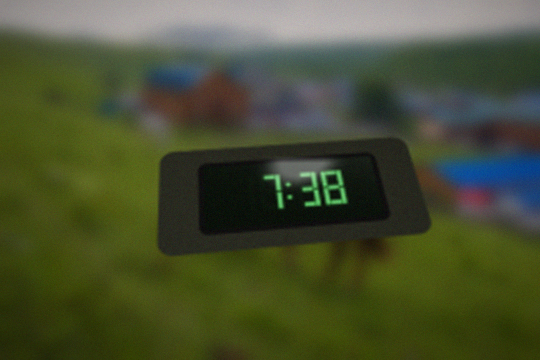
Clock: 7,38
